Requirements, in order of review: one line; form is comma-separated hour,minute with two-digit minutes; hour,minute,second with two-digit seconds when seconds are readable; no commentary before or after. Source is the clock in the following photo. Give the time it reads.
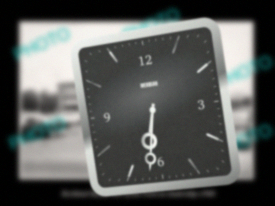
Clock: 6,32
